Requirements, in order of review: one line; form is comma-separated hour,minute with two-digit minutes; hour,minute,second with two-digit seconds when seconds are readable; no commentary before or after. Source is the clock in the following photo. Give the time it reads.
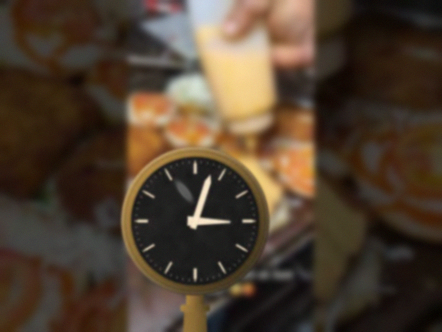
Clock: 3,03
